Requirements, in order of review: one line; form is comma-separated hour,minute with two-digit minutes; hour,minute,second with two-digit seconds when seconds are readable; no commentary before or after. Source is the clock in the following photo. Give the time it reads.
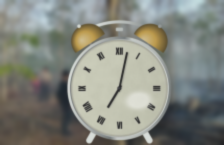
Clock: 7,02
